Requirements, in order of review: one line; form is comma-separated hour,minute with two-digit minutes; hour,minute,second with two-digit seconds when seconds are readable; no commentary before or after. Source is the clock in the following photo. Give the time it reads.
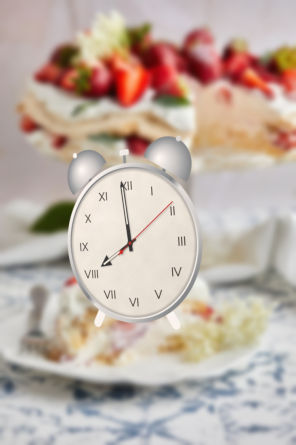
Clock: 7,59,09
